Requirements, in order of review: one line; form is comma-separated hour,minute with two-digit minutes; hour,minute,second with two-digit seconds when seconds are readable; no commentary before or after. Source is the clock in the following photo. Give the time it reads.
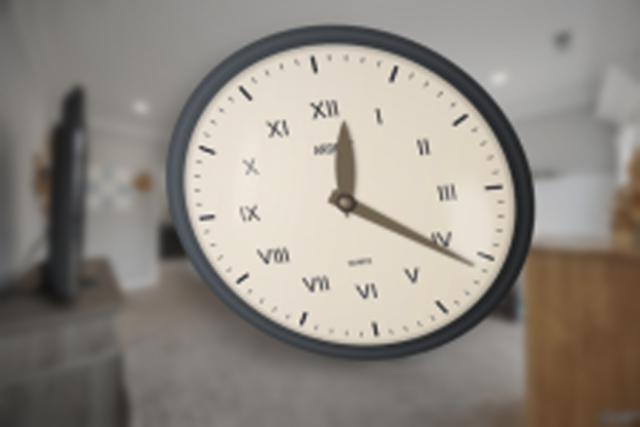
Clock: 12,21
